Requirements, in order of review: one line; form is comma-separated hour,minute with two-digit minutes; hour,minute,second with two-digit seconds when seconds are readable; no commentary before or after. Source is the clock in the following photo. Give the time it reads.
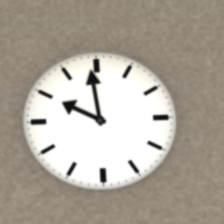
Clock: 9,59
